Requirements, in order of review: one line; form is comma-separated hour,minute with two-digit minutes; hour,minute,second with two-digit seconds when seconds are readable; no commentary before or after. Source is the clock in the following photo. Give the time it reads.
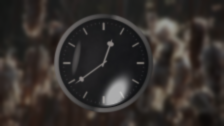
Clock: 12,39
